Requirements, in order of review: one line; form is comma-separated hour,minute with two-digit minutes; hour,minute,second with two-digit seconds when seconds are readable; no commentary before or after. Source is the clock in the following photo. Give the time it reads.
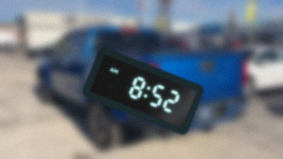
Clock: 8,52
